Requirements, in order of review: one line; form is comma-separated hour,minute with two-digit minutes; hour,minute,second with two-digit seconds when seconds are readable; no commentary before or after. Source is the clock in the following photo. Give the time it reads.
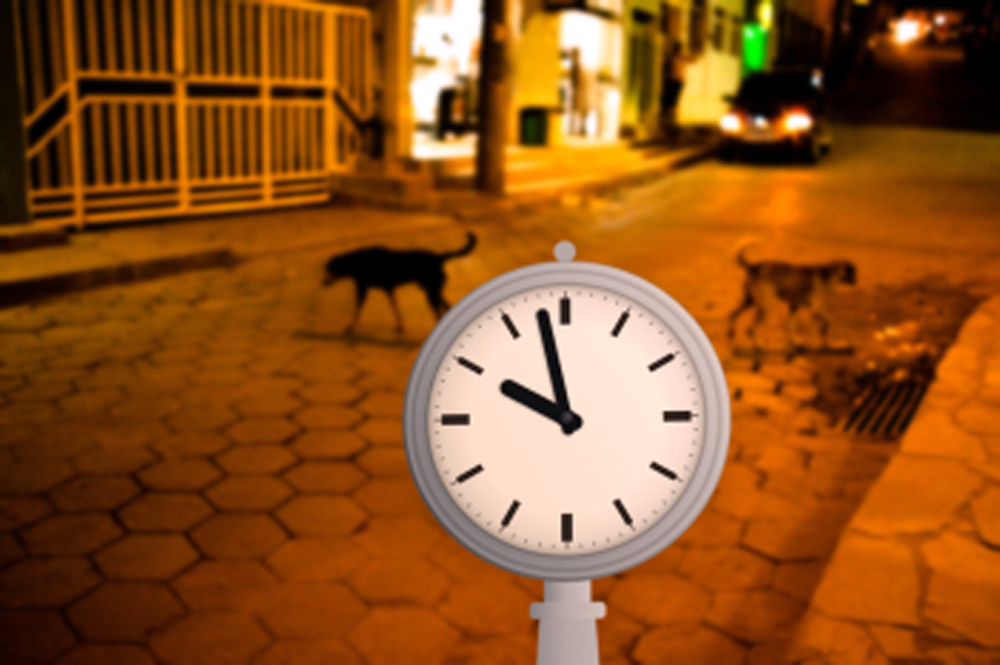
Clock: 9,58
